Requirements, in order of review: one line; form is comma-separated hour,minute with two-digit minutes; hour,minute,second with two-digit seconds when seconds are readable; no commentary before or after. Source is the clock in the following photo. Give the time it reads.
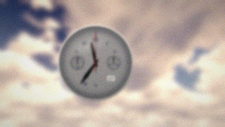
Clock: 11,36
